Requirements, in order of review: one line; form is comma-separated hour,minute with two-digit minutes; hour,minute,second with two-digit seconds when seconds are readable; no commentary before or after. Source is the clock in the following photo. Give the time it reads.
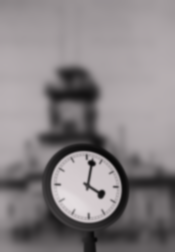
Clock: 4,02
